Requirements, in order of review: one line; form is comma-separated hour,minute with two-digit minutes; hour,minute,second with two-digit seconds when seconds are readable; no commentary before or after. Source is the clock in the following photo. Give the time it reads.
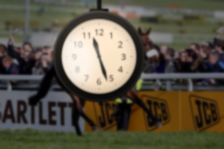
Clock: 11,27
